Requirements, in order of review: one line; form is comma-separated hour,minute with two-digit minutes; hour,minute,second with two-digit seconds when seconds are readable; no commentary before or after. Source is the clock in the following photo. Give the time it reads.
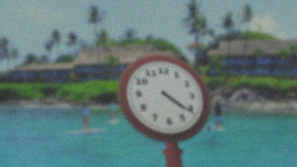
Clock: 4,21
